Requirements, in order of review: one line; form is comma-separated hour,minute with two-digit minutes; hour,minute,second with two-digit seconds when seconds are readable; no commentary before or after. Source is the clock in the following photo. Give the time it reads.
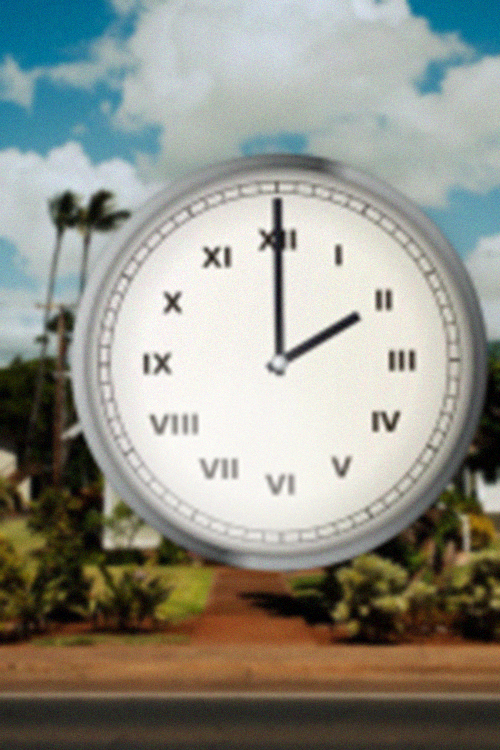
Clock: 2,00
